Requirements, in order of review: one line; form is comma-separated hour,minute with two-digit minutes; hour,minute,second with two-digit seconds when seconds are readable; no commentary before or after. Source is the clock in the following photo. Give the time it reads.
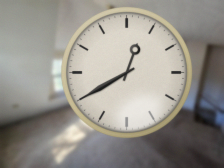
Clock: 12,40
